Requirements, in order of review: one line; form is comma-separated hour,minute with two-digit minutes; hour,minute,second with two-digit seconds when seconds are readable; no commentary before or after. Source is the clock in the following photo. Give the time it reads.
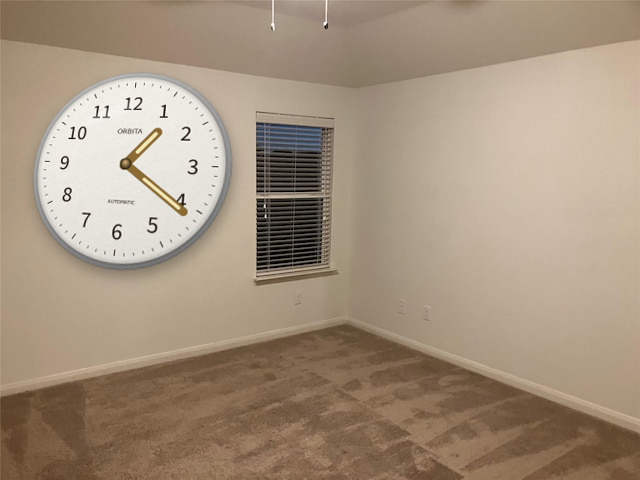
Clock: 1,21
